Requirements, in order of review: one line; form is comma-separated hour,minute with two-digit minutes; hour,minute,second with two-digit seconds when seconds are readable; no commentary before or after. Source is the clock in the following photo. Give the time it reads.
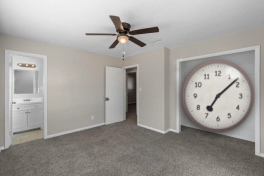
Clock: 7,08
